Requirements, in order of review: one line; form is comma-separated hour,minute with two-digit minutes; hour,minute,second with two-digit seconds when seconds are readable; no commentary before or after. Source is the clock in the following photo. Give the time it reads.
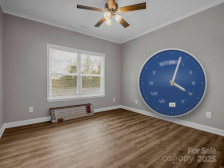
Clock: 4,03
